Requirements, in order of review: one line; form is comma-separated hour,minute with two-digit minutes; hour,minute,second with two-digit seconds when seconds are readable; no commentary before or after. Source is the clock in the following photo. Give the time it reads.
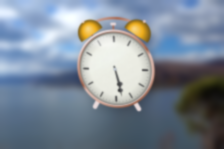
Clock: 5,28
